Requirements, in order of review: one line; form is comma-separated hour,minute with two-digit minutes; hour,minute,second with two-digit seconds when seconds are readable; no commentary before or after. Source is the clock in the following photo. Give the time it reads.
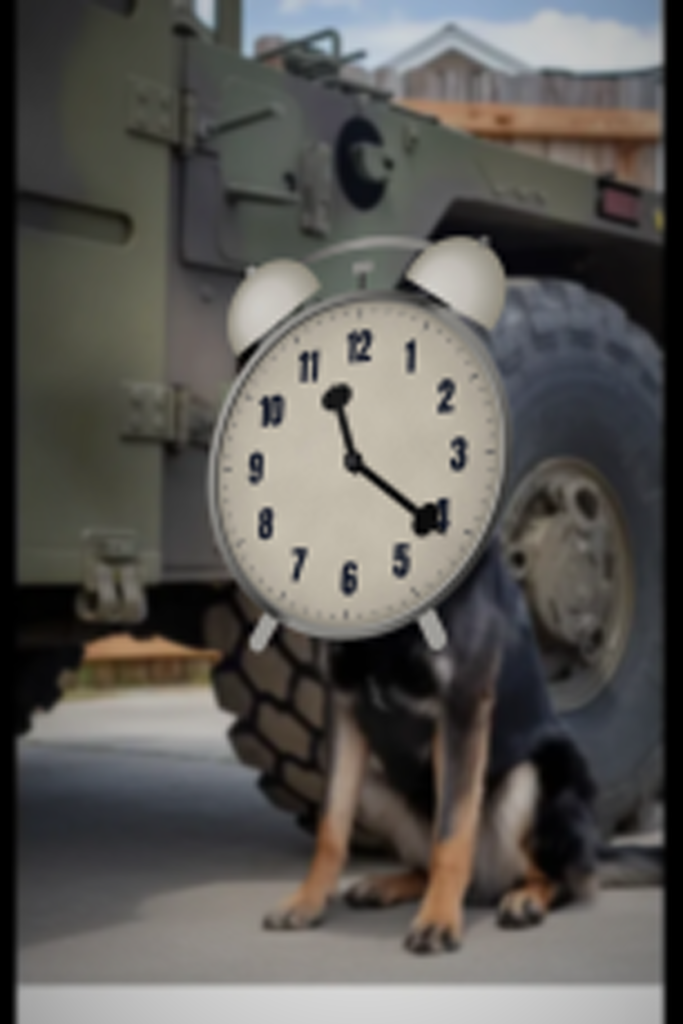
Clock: 11,21
